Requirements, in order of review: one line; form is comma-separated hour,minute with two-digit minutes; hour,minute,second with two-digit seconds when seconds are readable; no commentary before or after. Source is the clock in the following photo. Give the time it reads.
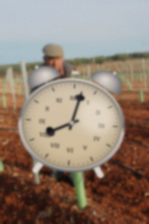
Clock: 8,02
